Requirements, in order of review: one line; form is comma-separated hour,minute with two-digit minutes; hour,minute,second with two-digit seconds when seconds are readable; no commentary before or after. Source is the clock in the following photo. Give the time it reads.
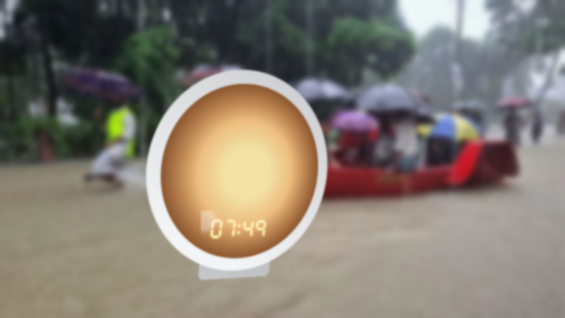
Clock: 7,49
